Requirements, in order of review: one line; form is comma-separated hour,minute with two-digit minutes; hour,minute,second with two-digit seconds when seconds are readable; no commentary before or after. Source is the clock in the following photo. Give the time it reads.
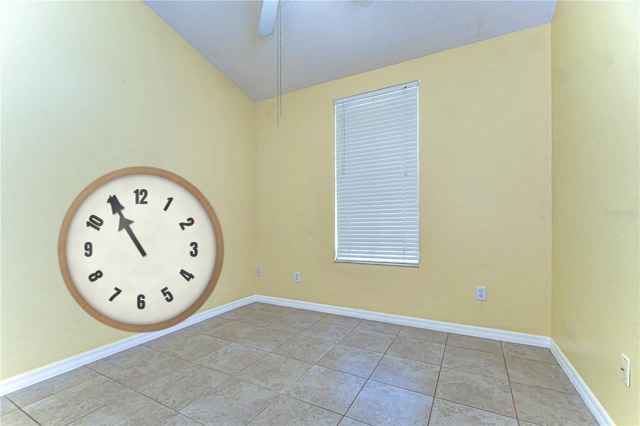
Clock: 10,55
